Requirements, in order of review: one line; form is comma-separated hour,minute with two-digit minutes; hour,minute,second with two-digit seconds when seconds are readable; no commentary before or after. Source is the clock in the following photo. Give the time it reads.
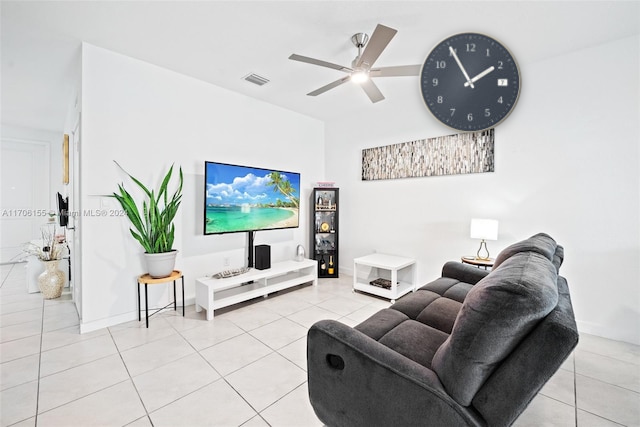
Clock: 1,55
